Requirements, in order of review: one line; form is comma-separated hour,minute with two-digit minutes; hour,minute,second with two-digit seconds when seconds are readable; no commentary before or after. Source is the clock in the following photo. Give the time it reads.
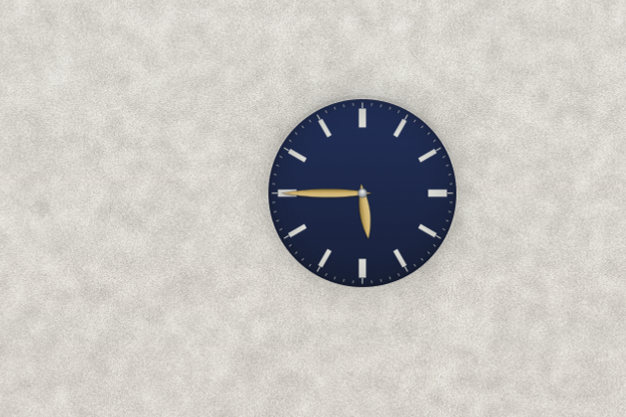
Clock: 5,45
